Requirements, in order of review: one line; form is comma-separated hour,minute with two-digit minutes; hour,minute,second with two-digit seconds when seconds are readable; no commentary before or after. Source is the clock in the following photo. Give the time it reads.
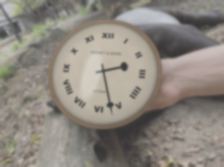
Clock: 2,27
